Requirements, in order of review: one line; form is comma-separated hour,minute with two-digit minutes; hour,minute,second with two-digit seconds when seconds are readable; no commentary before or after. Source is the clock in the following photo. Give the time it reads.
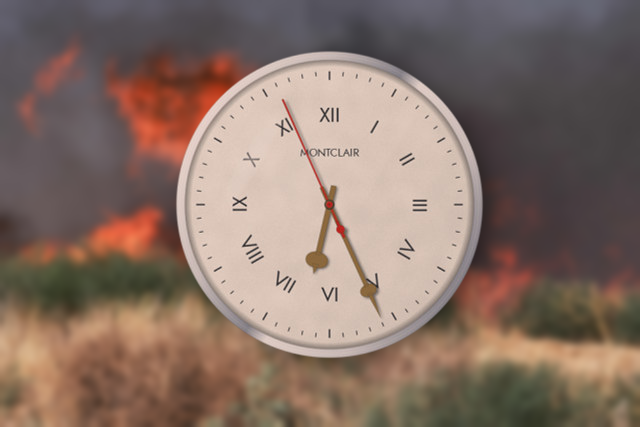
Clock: 6,25,56
